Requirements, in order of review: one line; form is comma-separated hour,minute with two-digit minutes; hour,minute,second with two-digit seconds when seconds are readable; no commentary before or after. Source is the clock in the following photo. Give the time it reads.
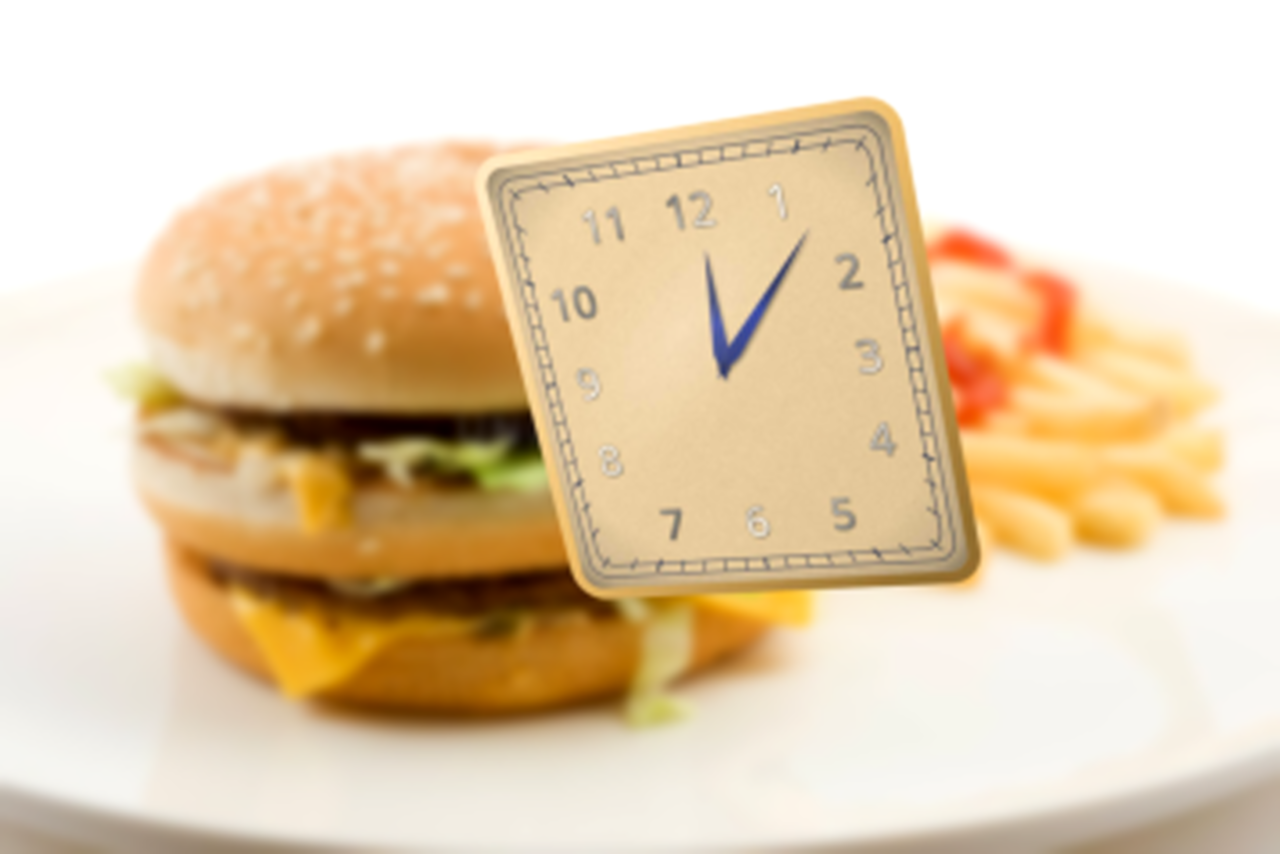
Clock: 12,07
